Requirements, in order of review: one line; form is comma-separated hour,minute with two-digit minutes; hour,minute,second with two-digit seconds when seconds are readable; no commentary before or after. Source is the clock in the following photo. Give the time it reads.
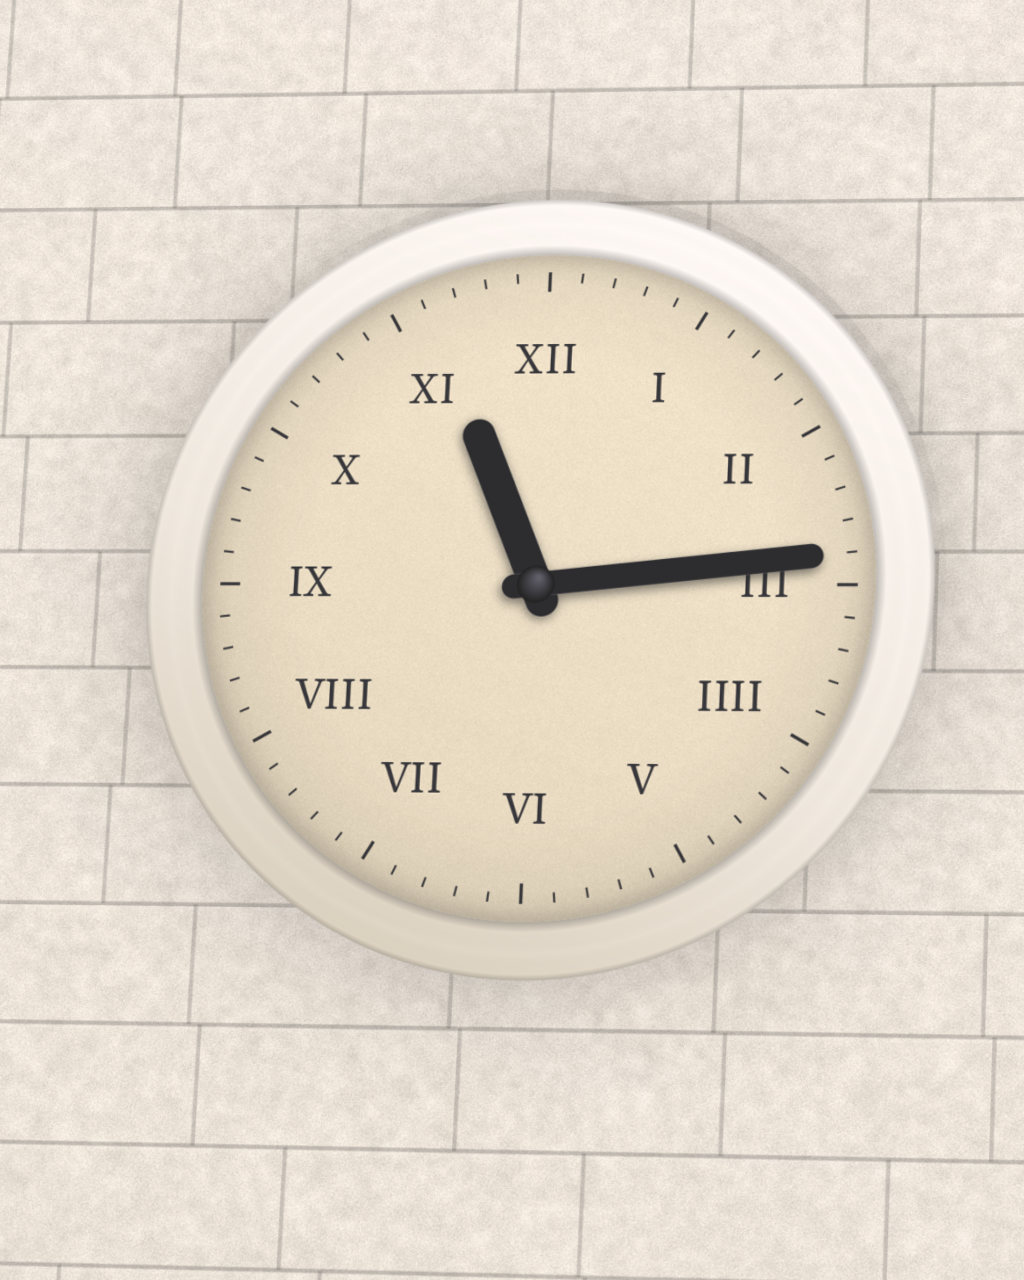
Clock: 11,14
